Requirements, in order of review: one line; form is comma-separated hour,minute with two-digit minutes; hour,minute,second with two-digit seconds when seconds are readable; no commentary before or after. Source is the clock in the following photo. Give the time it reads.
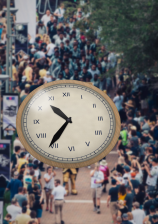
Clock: 10,36
